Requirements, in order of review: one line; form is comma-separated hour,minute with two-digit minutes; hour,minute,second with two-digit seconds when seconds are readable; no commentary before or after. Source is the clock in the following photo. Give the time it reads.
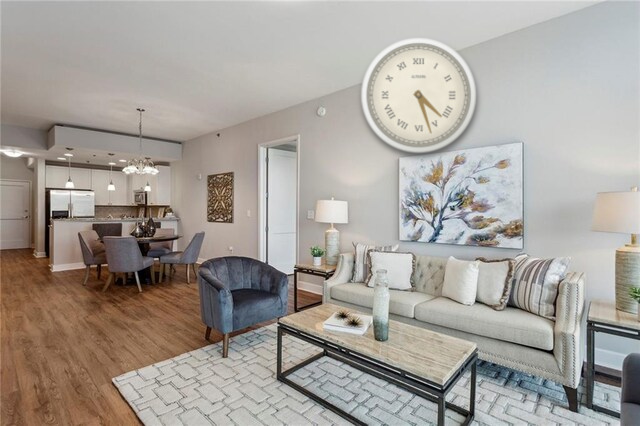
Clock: 4,27
